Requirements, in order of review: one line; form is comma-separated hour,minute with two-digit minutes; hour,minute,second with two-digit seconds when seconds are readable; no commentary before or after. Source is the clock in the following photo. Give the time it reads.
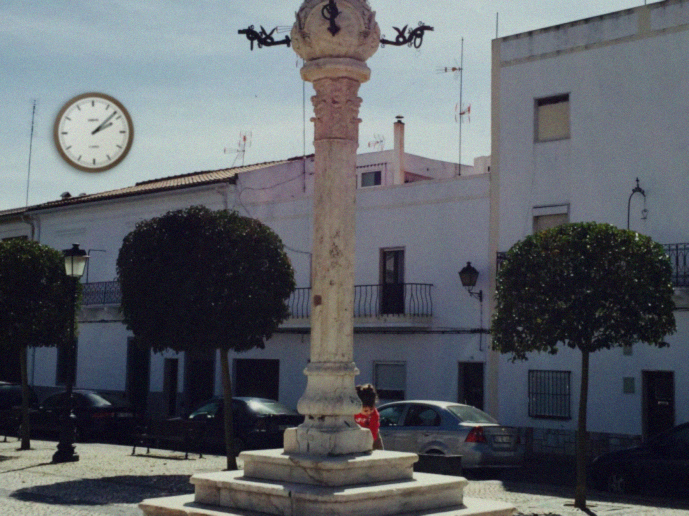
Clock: 2,08
